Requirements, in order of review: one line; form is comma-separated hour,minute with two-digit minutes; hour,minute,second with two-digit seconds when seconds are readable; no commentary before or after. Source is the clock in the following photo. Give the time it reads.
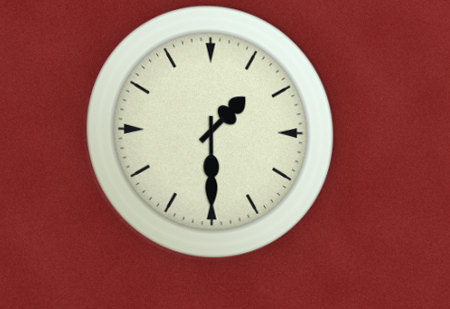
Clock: 1,30
